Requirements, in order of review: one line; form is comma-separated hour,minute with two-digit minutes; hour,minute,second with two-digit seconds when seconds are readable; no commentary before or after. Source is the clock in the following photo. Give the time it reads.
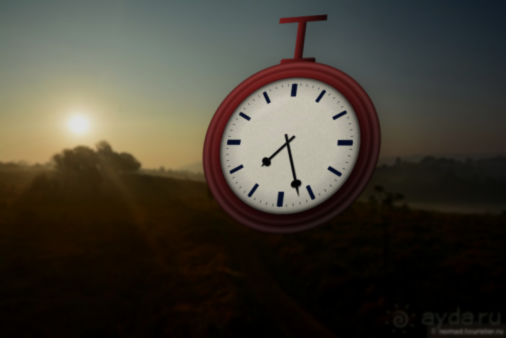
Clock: 7,27
